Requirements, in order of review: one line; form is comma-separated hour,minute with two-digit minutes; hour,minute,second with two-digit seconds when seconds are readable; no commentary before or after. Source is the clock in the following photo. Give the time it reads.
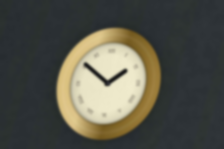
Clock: 1,51
